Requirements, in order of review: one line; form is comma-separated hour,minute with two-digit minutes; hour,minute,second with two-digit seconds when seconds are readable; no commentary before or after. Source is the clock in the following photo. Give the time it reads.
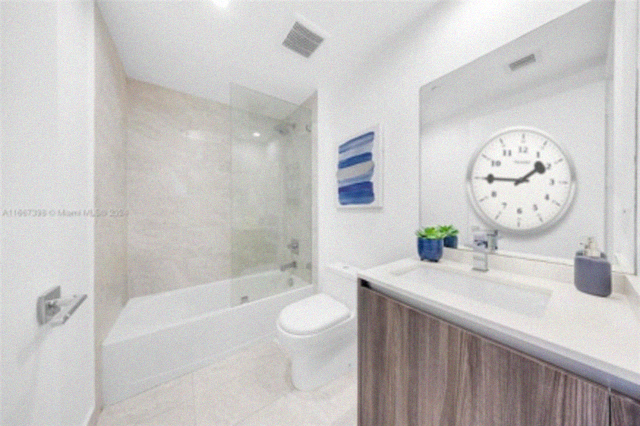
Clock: 1,45
